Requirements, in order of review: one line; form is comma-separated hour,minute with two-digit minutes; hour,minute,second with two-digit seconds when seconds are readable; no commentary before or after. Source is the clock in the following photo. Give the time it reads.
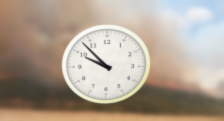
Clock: 9,53
